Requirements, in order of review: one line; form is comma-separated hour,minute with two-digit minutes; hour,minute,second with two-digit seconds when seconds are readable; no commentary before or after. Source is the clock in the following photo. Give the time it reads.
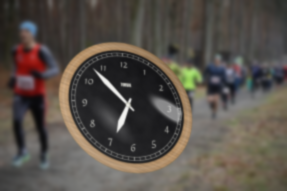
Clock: 6,53
